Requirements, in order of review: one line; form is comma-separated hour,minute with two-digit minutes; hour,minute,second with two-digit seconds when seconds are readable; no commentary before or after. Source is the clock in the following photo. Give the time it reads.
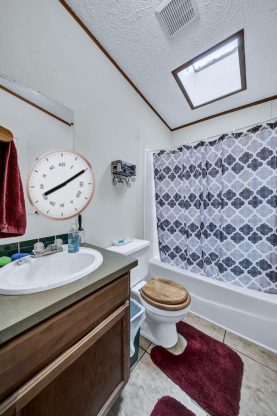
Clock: 8,10
